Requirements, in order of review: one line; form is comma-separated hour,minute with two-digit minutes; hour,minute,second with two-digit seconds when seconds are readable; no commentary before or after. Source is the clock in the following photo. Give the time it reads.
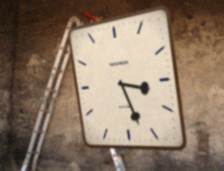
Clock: 3,27
